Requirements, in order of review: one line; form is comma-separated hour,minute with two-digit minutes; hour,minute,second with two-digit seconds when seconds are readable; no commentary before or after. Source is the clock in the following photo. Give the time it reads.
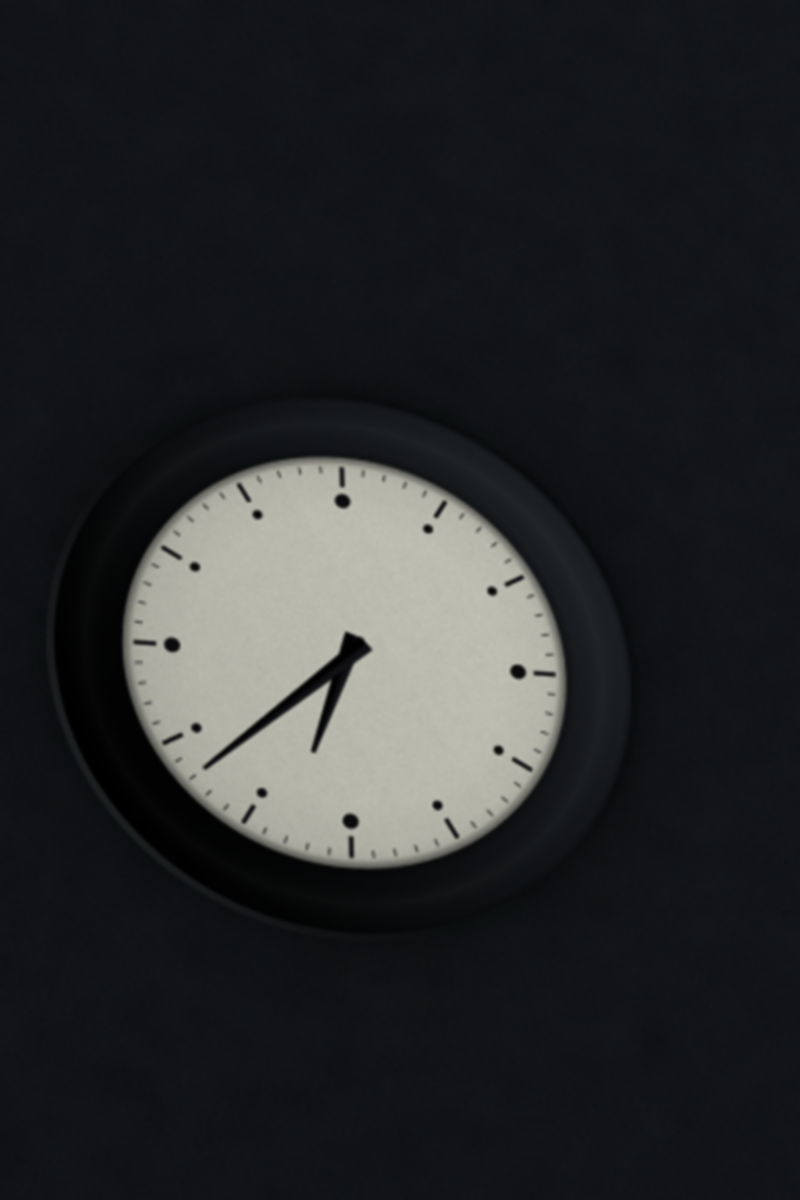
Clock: 6,38
